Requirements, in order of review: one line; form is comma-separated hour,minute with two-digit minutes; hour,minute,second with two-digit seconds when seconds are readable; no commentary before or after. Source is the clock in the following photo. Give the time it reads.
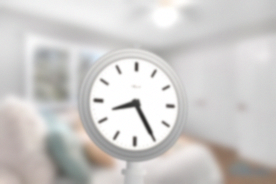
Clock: 8,25
